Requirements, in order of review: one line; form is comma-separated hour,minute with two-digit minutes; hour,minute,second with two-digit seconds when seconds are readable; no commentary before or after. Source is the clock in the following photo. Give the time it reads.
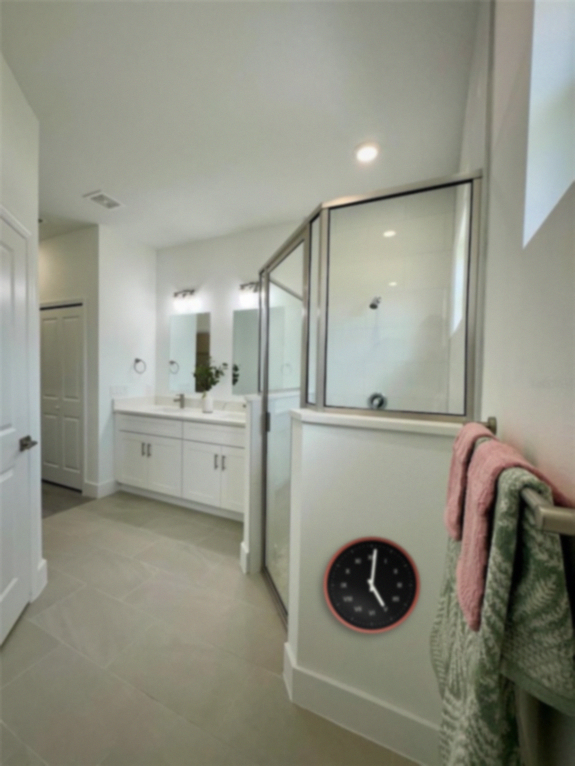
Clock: 5,01
